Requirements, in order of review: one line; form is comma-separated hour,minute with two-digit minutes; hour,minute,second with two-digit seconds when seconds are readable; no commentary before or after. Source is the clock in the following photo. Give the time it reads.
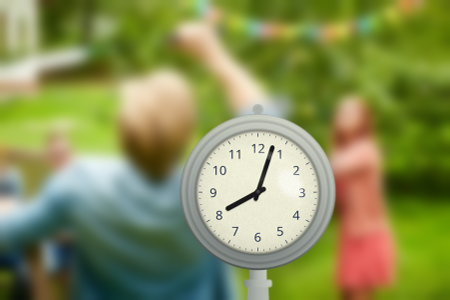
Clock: 8,03
